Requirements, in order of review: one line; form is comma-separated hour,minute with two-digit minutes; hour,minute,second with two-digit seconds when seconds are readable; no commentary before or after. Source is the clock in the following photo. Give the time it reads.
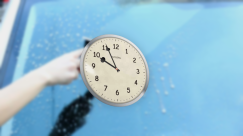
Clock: 9,56
